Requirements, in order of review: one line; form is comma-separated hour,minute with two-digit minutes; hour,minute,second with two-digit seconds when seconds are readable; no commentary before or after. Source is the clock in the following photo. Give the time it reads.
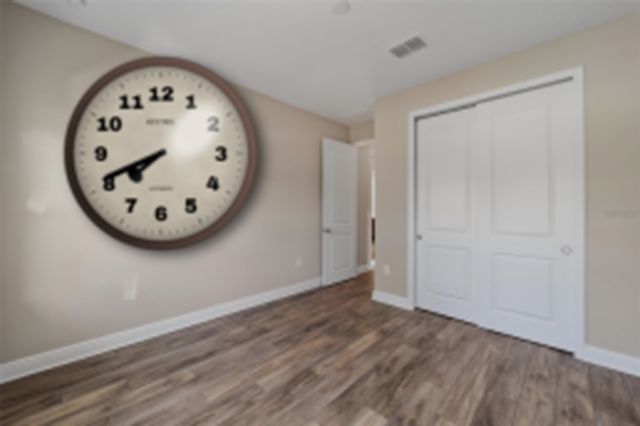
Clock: 7,41
